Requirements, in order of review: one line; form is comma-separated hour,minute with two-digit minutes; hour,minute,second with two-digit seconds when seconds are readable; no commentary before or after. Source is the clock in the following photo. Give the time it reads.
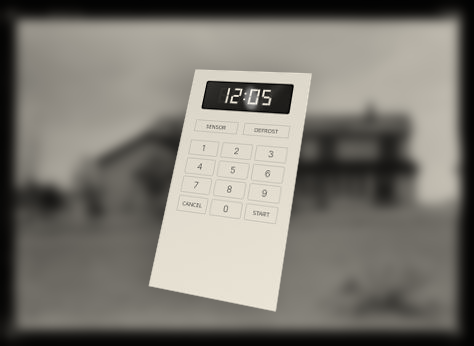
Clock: 12,05
